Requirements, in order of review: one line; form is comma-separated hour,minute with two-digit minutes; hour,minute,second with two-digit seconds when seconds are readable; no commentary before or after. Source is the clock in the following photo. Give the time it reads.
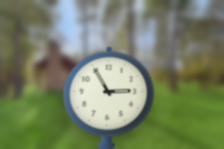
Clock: 2,55
